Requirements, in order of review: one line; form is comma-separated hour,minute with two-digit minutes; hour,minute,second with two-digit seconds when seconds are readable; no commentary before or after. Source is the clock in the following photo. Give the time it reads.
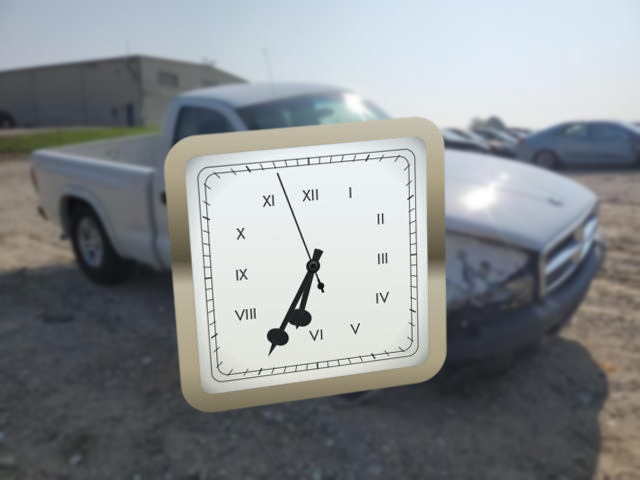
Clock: 6,34,57
